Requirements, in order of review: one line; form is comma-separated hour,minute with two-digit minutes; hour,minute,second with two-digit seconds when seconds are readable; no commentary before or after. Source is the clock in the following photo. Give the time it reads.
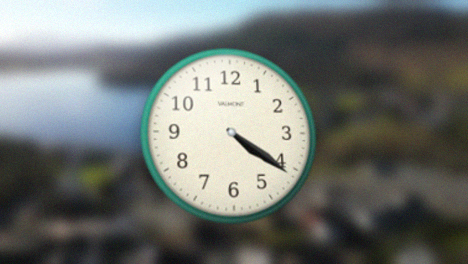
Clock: 4,21
